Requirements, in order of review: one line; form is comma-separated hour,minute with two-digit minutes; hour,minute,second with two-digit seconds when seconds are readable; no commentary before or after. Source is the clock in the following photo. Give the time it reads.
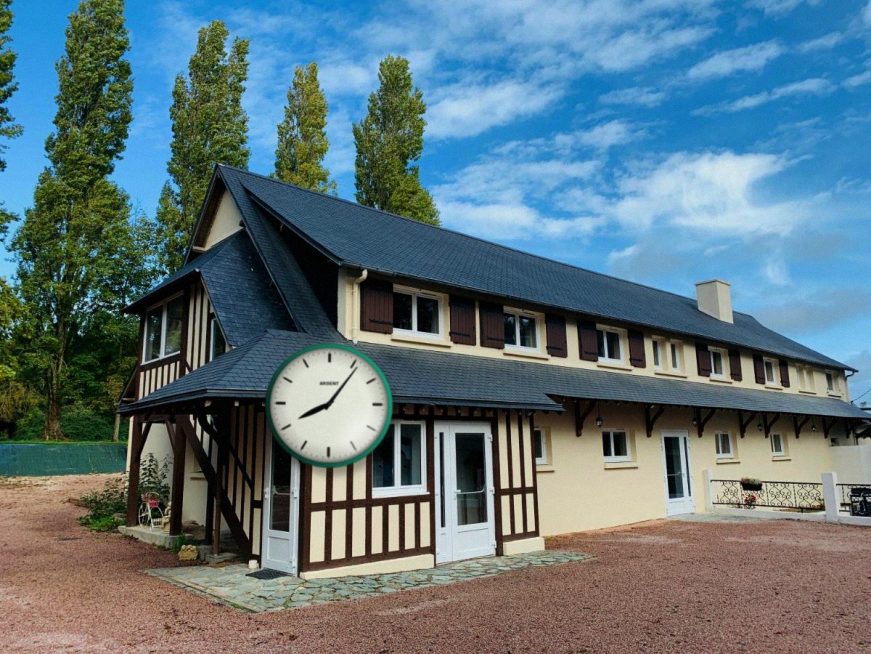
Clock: 8,06
